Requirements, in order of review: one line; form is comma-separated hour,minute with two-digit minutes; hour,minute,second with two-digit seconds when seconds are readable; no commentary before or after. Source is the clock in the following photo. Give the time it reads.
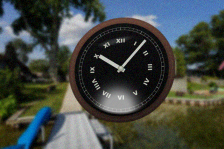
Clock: 10,07
